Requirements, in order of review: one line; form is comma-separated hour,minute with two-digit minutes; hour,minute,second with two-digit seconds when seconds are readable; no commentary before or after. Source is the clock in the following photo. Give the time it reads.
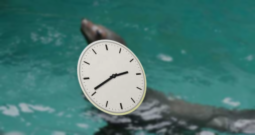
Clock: 2,41
